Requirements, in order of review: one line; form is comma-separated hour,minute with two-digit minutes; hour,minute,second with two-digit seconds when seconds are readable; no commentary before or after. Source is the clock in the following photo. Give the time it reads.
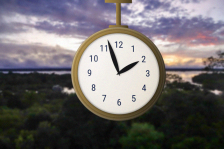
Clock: 1,57
